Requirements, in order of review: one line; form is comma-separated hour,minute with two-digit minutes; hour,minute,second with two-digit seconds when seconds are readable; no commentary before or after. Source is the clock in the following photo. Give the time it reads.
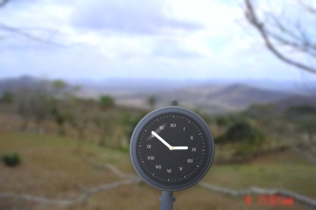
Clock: 2,51
